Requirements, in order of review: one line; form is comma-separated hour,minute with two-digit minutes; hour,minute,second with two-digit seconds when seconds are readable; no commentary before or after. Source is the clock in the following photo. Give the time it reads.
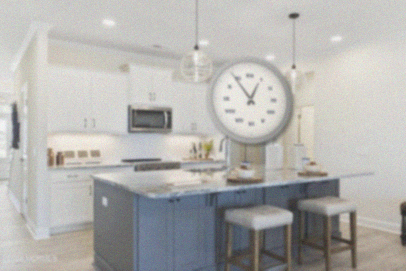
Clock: 12,54
